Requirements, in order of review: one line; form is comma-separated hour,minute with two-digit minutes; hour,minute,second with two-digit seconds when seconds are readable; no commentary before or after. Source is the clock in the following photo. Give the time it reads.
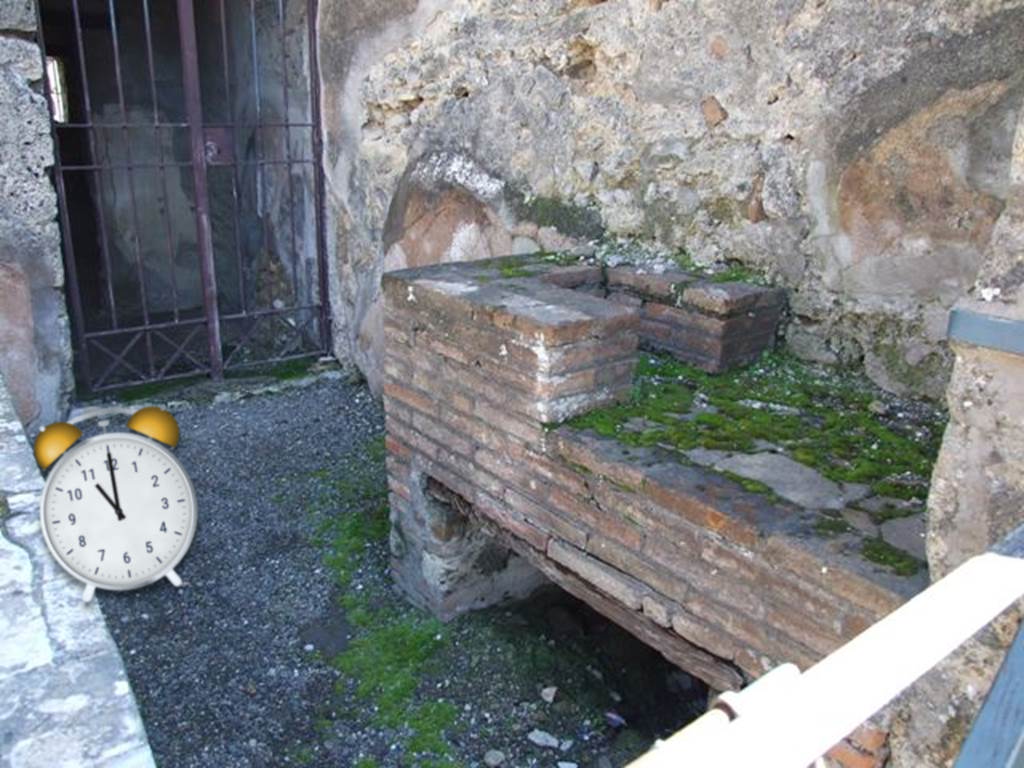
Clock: 11,00
